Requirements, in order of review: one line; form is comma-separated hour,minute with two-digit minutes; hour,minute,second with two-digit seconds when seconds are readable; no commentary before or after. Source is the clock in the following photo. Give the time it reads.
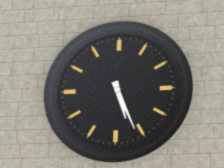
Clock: 5,26
